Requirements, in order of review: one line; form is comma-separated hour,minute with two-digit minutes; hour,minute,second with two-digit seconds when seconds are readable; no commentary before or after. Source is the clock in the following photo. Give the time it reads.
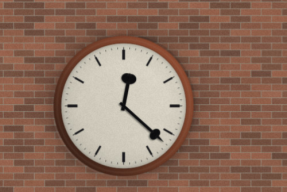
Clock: 12,22
